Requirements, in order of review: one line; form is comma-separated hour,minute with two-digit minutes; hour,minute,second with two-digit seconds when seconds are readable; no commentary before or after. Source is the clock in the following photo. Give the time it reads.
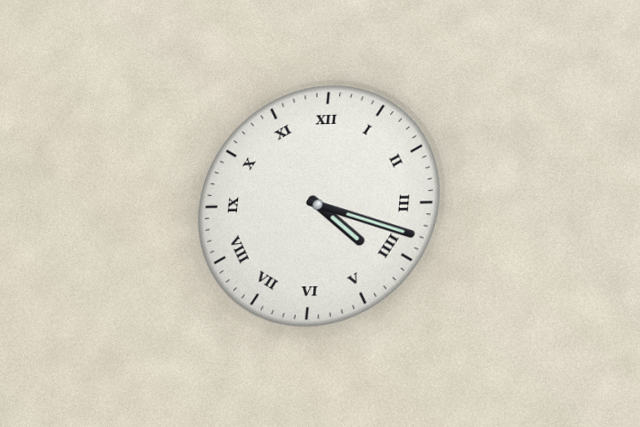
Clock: 4,18
